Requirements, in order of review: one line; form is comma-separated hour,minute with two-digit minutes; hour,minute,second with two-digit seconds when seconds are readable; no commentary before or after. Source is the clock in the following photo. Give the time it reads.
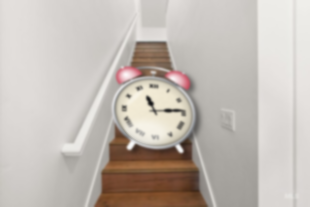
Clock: 11,14
